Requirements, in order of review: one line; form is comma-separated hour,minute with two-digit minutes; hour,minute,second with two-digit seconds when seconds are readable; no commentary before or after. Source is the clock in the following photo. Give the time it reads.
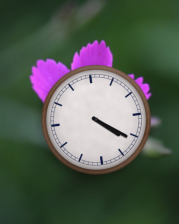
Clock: 4,21
